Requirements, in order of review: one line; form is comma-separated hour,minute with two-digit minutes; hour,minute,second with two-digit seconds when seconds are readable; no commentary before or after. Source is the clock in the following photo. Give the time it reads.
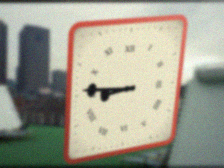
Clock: 8,46
